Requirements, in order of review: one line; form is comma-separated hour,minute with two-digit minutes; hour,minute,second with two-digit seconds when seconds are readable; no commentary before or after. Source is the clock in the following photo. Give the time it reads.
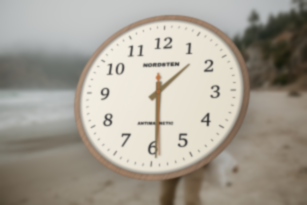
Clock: 1,29,29
